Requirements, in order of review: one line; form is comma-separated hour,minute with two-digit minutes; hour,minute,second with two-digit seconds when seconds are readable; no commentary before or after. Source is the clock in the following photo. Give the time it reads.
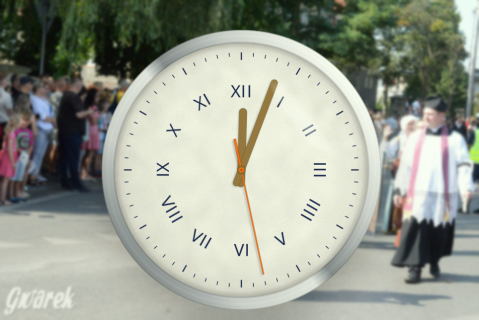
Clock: 12,03,28
